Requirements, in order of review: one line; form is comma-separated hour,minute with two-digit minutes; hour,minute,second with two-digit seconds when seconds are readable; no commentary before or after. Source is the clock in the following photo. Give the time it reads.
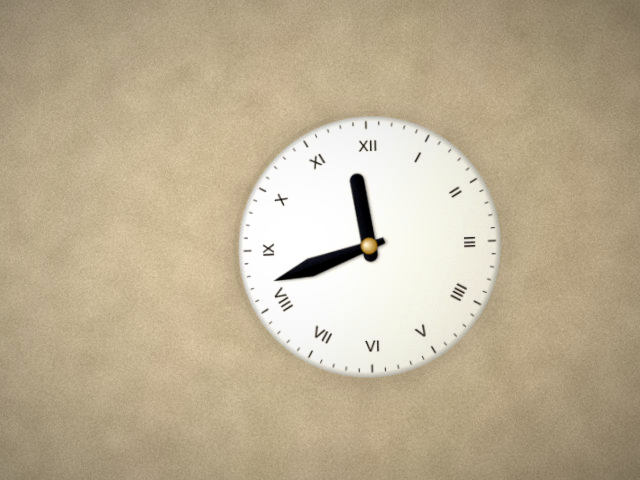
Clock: 11,42
